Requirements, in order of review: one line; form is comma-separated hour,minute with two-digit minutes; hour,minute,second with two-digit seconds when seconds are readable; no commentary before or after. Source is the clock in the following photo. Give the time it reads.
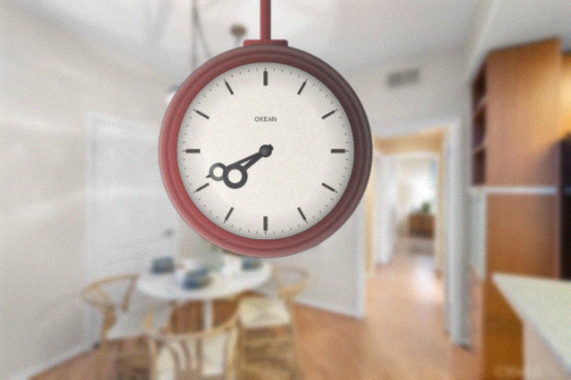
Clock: 7,41
